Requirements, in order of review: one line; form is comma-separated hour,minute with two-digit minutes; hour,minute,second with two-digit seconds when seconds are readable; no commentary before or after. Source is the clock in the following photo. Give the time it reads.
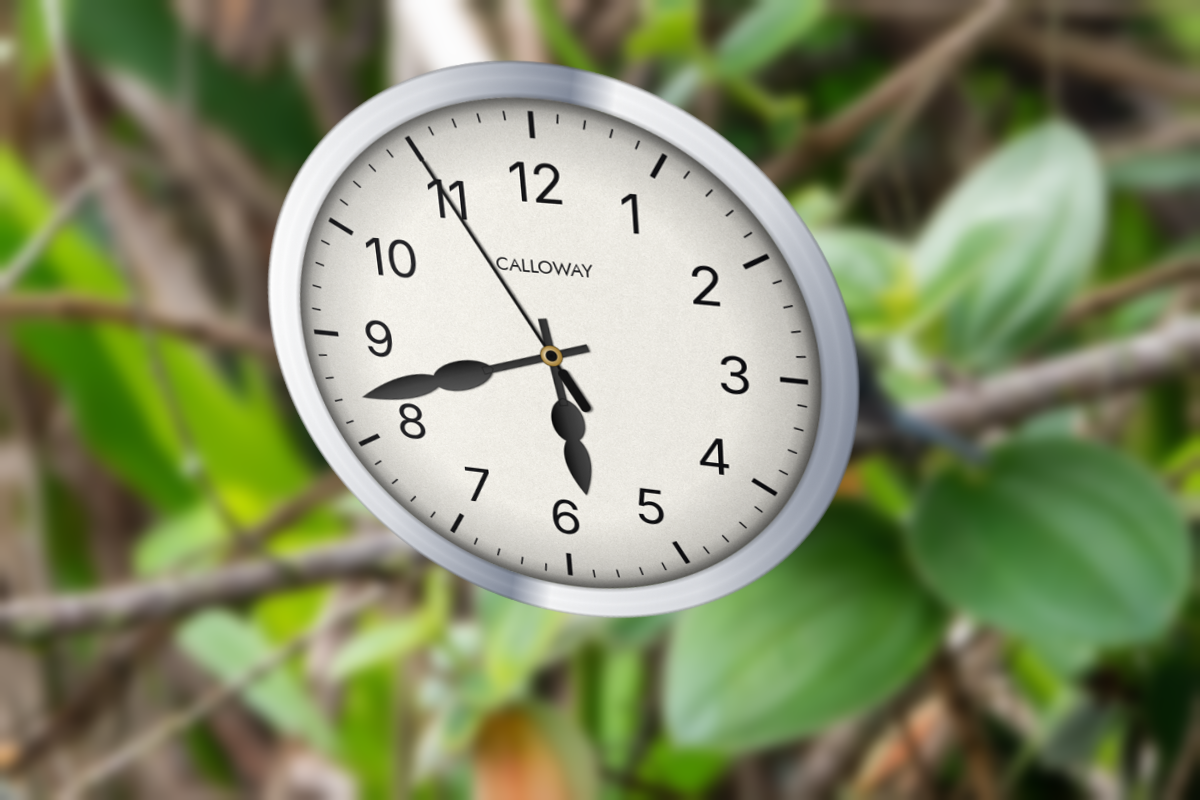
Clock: 5,41,55
